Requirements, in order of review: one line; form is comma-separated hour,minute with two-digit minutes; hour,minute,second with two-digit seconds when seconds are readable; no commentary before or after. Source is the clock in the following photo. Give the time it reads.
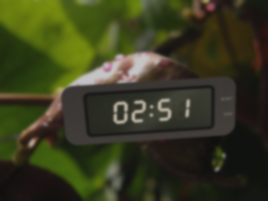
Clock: 2,51
